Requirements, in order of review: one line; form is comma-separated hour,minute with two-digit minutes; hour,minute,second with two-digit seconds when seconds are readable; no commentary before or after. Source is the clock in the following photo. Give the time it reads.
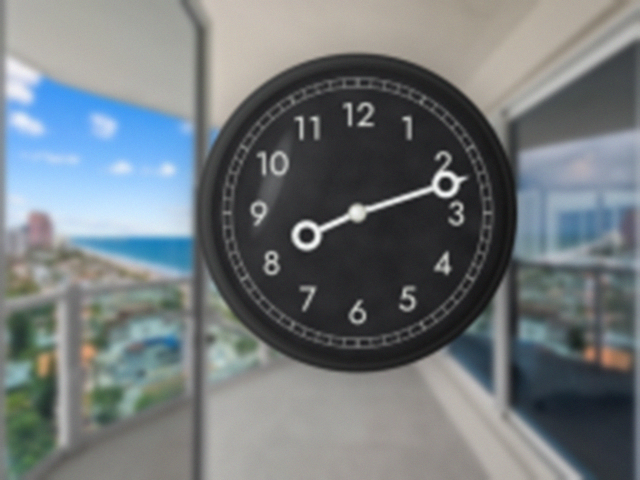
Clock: 8,12
